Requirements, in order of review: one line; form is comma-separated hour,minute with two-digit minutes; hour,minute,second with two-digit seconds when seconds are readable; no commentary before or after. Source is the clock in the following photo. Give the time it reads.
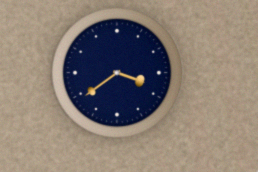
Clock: 3,39
